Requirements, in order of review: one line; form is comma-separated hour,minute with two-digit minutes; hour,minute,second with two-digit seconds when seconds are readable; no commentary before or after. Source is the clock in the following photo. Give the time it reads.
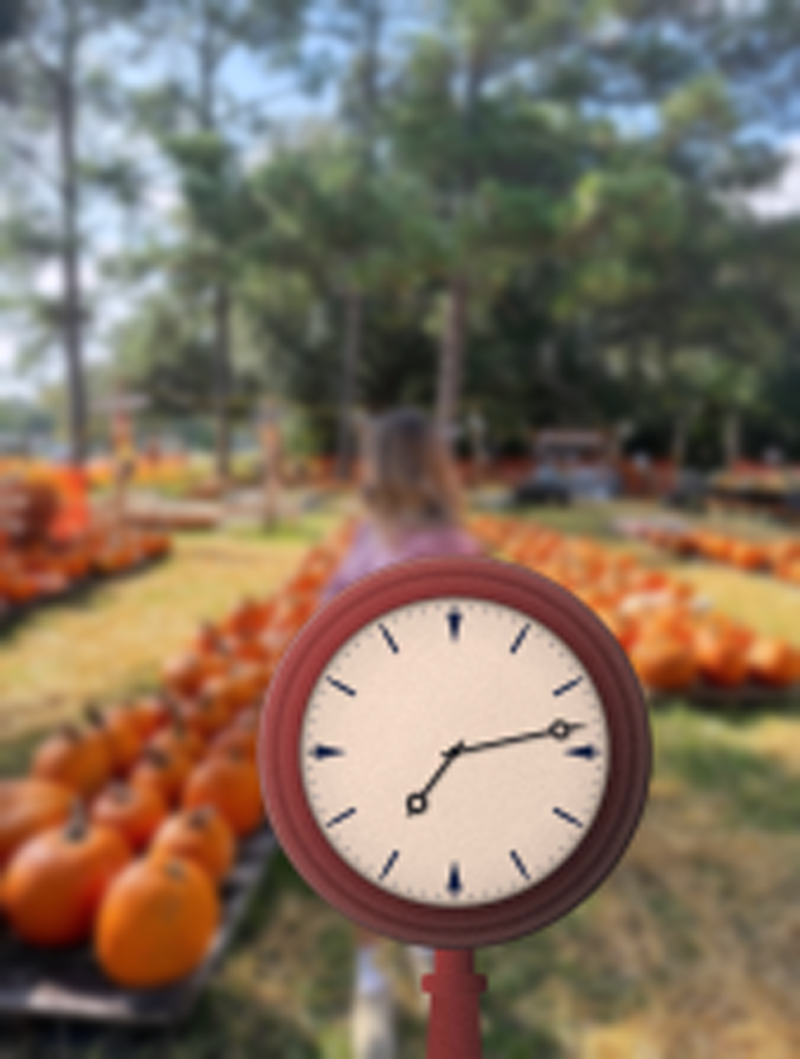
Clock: 7,13
